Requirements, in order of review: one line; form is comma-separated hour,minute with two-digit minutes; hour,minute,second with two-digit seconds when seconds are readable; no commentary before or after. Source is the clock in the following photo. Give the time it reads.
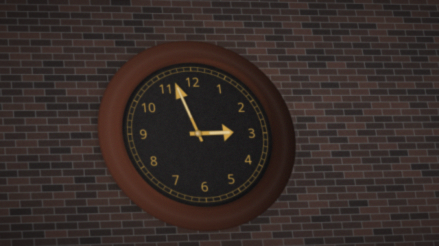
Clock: 2,57
